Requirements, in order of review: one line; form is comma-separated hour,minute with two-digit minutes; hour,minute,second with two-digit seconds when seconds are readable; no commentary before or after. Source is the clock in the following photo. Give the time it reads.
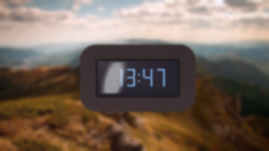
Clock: 13,47
